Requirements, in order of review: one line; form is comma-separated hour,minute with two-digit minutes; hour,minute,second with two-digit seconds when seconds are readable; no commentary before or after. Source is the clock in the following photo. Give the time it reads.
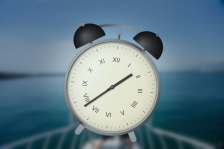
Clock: 1,38
